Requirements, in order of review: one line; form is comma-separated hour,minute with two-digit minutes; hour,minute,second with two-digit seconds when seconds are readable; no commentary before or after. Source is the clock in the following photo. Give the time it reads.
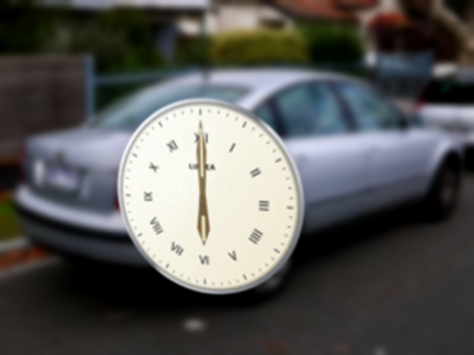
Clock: 6,00
